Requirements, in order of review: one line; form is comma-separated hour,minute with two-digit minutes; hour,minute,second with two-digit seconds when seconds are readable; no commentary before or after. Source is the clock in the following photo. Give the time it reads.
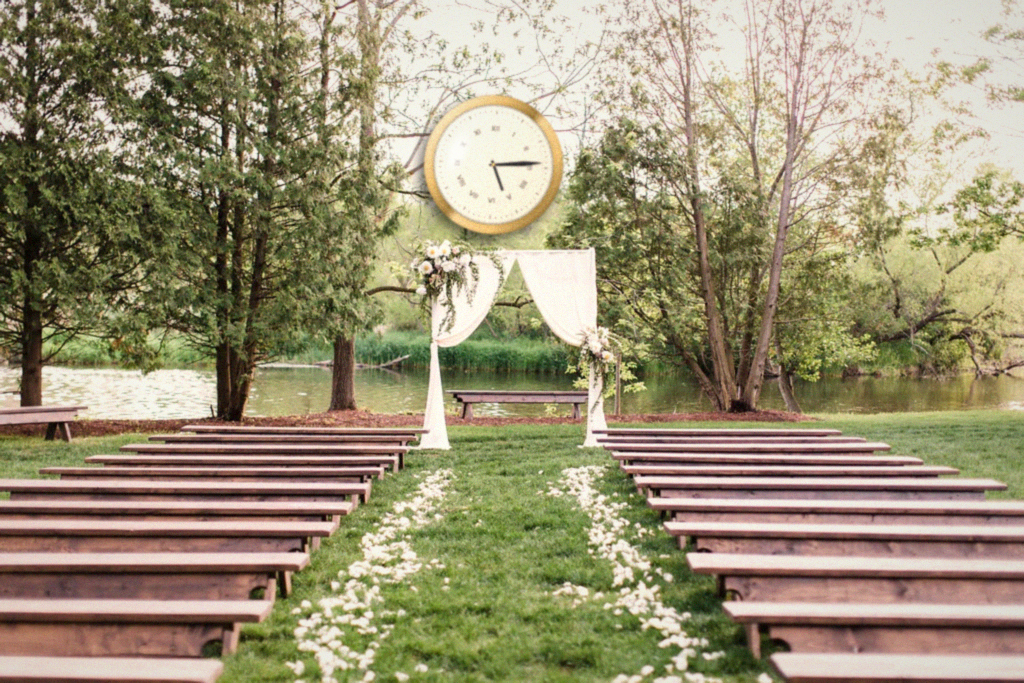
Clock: 5,14
